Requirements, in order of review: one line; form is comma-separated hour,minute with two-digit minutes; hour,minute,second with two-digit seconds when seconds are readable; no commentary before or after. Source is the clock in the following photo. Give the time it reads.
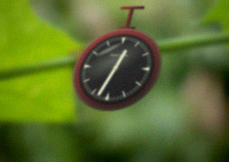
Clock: 12,33
